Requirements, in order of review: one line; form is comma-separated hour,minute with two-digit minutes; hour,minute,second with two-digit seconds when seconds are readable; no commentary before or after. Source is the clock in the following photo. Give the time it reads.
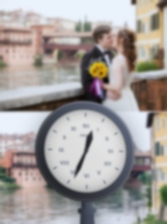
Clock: 12,34
